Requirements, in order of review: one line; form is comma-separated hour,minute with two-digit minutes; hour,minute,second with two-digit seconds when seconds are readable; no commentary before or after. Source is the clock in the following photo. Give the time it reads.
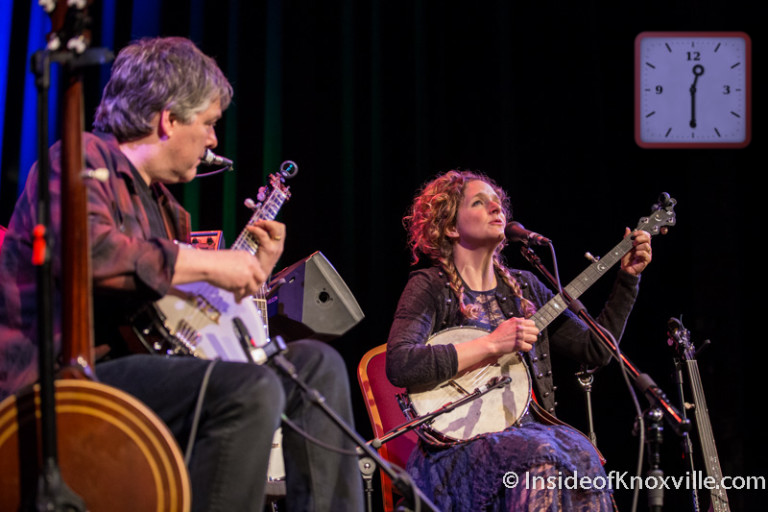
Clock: 12,30
